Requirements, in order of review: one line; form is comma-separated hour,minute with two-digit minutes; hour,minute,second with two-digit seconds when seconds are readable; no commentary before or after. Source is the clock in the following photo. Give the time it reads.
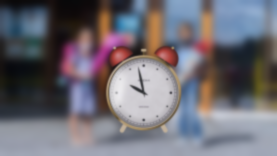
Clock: 9,58
